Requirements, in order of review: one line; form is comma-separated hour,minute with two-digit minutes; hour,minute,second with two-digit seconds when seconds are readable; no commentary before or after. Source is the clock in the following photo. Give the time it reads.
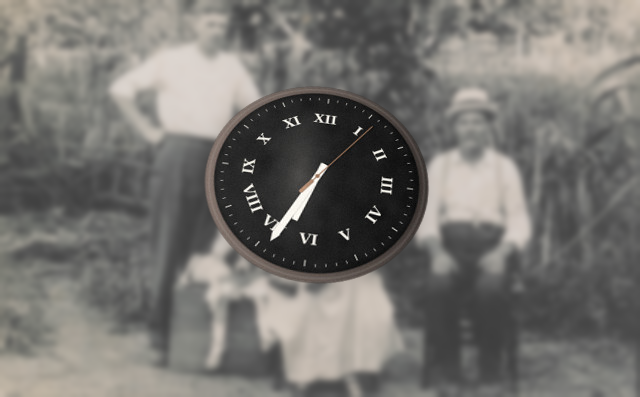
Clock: 6,34,06
